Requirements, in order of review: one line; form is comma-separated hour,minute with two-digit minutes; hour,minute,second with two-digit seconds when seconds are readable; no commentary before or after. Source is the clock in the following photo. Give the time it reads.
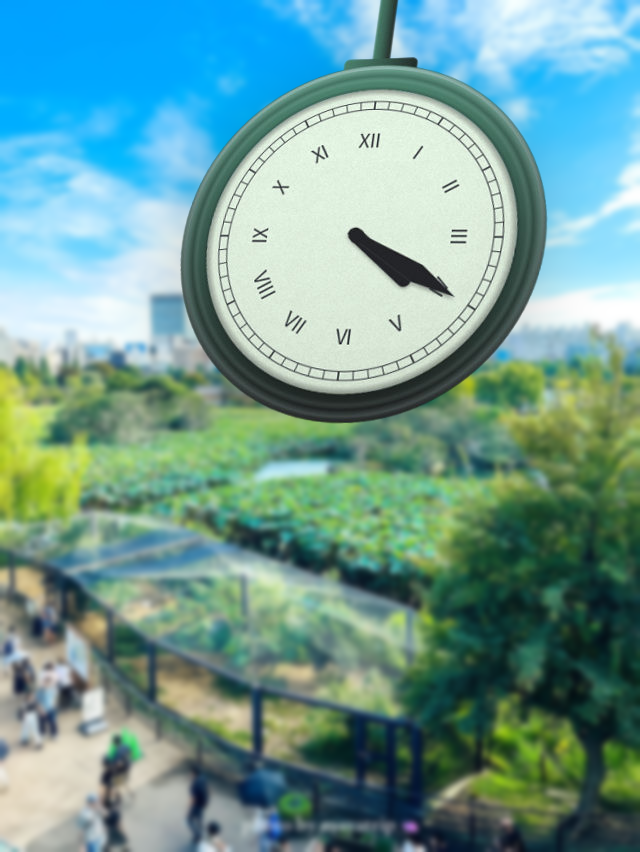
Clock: 4,20
